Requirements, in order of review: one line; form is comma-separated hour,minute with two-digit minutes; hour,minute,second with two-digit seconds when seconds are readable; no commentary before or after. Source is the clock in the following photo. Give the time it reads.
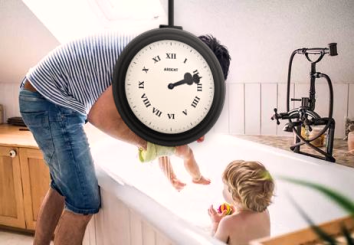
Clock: 2,12
